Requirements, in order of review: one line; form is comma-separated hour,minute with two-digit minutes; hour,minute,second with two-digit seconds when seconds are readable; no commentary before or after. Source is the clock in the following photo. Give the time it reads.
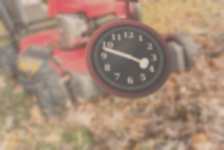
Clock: 3,48
